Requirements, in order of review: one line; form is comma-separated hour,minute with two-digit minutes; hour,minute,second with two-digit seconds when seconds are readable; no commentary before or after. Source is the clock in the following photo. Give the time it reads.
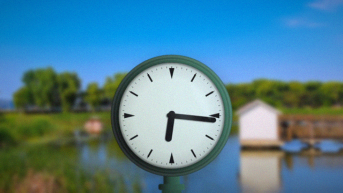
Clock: 6,16
